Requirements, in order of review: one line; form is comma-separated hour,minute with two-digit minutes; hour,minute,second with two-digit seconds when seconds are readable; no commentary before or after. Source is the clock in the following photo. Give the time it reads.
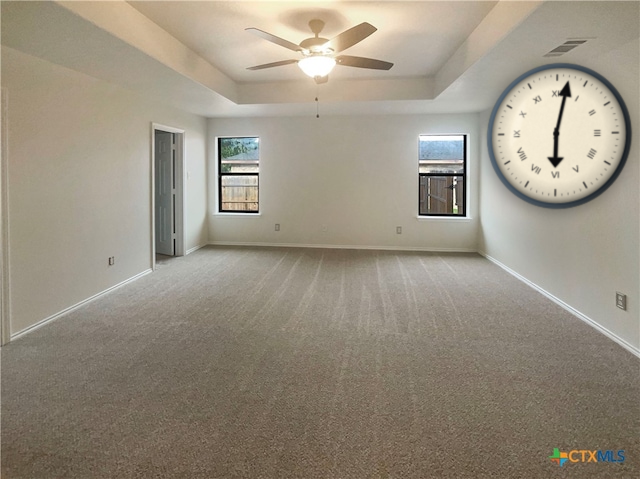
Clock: 6,02
